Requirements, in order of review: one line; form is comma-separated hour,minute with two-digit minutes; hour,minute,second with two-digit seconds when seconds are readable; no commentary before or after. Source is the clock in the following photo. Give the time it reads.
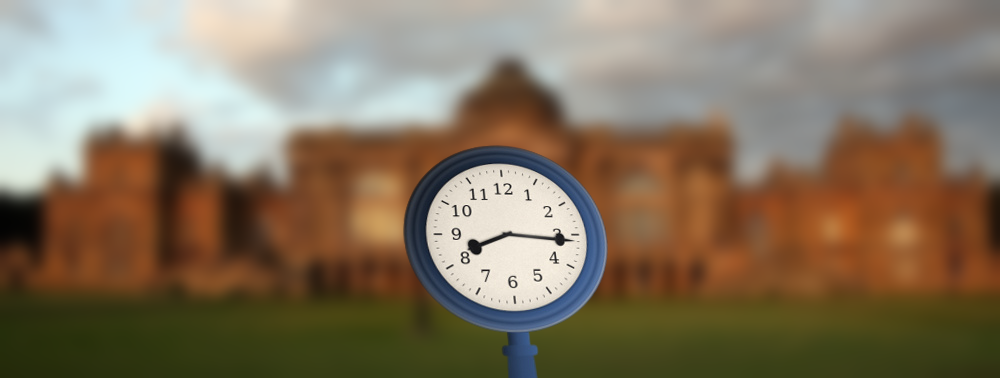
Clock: 8,16
